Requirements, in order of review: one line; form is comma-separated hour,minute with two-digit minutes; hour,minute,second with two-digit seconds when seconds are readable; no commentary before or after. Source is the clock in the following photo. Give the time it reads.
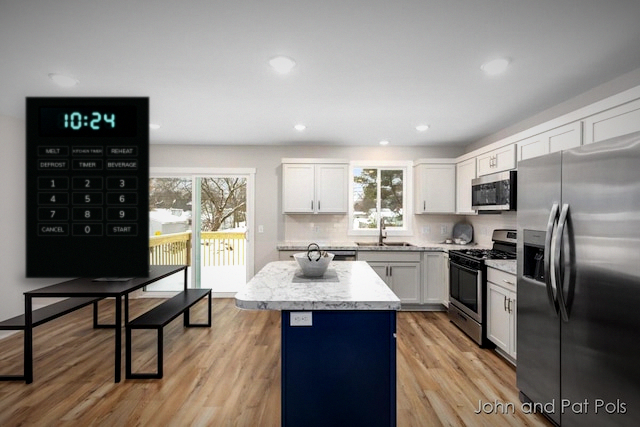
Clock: 10,24
